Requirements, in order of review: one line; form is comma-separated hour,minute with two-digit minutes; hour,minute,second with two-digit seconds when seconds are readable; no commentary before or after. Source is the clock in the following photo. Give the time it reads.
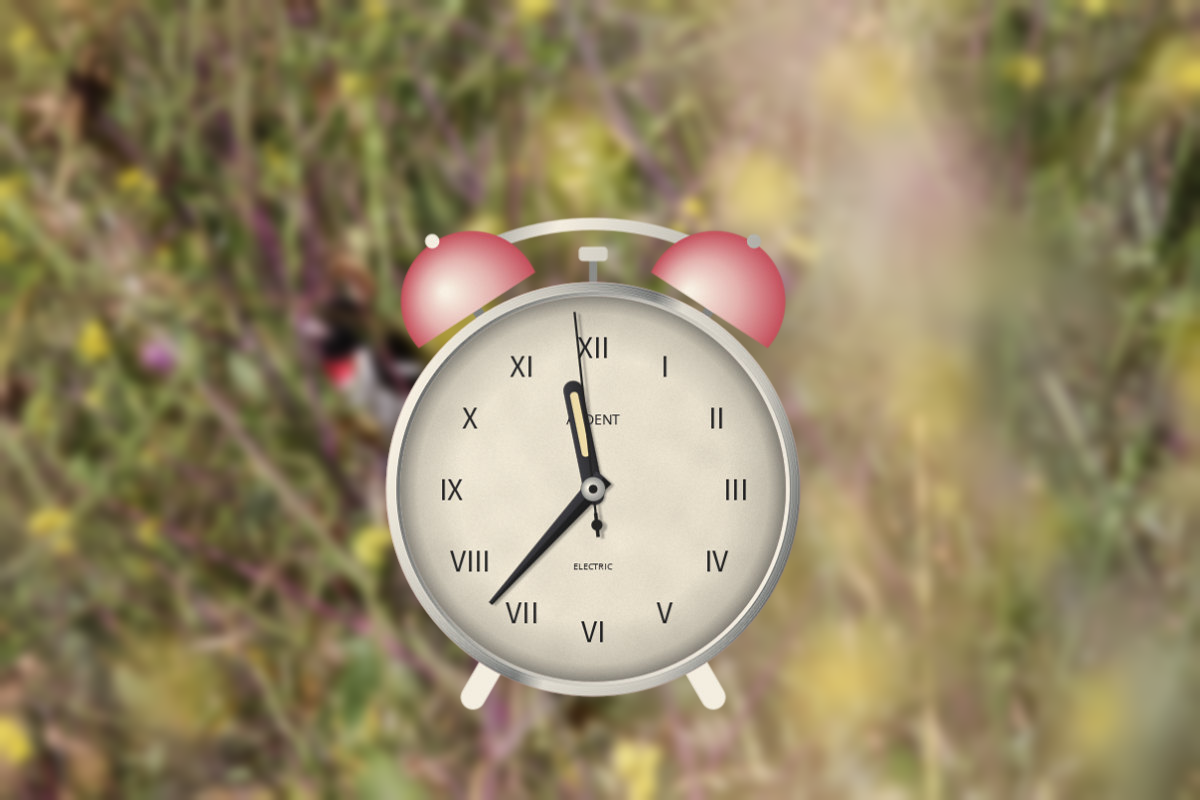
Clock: 11,36,59
